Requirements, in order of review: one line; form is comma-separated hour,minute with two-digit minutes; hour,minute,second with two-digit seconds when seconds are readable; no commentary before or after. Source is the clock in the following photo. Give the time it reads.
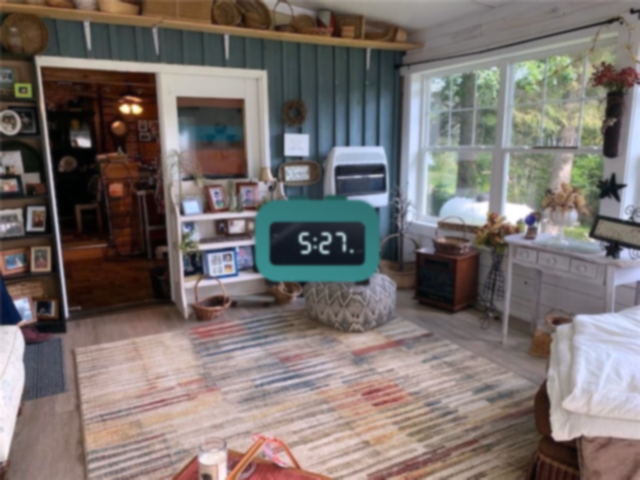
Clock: 5,27
